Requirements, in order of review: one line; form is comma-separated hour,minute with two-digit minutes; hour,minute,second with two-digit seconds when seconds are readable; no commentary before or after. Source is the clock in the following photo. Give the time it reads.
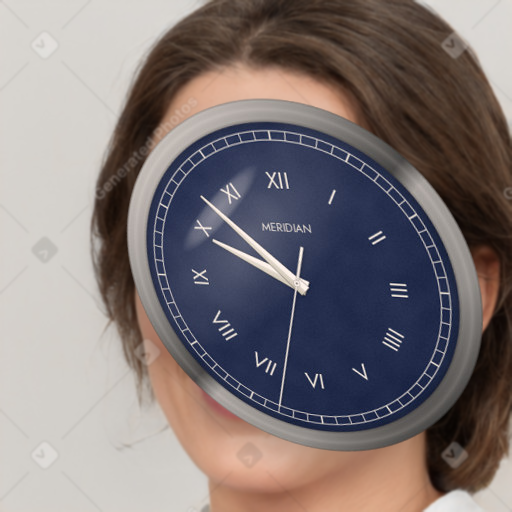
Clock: 9,52,33
